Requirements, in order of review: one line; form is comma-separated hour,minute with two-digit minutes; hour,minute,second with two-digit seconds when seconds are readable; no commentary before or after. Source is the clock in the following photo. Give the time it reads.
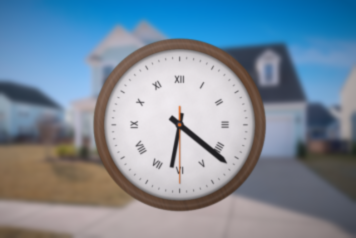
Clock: 6,21,30
